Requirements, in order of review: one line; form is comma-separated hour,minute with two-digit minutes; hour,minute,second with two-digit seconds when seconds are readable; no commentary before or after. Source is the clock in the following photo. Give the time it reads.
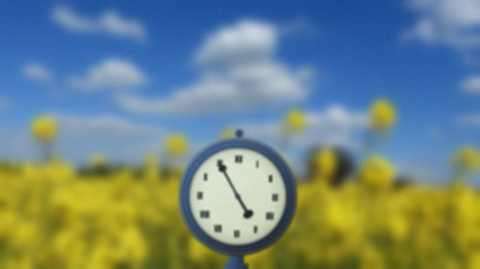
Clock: 4,55
